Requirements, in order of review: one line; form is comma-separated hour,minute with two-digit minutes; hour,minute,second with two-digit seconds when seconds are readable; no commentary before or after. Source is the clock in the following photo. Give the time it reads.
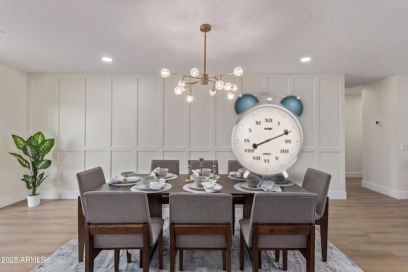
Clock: 8,11
